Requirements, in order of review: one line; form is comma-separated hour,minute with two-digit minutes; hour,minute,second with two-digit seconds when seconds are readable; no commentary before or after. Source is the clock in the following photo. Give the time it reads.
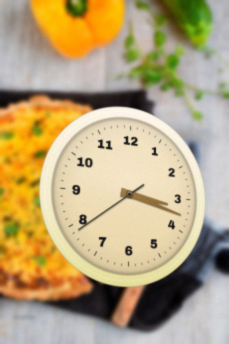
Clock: 3,17,39
